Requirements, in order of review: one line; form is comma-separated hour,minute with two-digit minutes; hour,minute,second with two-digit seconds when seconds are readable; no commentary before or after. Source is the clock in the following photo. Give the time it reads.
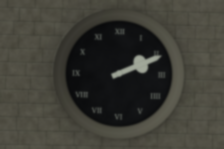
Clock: 2,11
